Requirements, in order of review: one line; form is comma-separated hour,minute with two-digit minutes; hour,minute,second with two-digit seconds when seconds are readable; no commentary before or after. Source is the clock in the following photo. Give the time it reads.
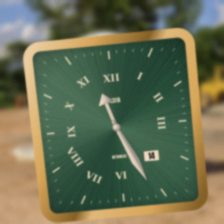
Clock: 11,26
